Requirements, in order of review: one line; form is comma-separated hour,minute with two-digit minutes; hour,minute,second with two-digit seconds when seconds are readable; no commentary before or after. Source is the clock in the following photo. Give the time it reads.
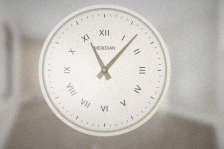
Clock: 11,07
